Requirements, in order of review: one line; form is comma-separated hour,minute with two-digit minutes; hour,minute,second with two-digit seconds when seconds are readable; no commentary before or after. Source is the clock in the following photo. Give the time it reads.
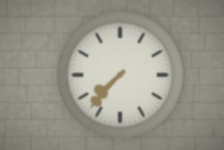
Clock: 7,37
